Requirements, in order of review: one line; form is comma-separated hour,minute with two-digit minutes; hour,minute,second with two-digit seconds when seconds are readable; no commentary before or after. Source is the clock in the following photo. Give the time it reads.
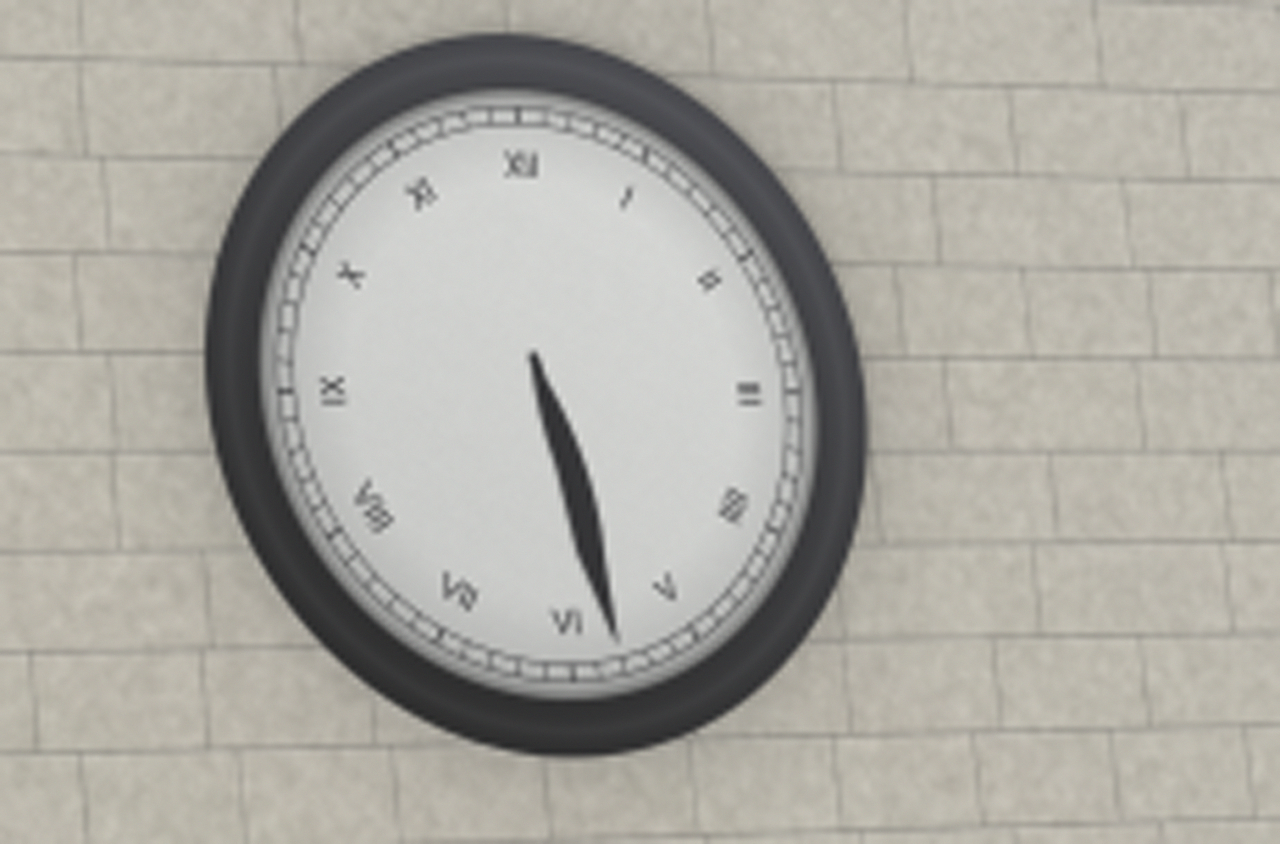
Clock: 5,28
